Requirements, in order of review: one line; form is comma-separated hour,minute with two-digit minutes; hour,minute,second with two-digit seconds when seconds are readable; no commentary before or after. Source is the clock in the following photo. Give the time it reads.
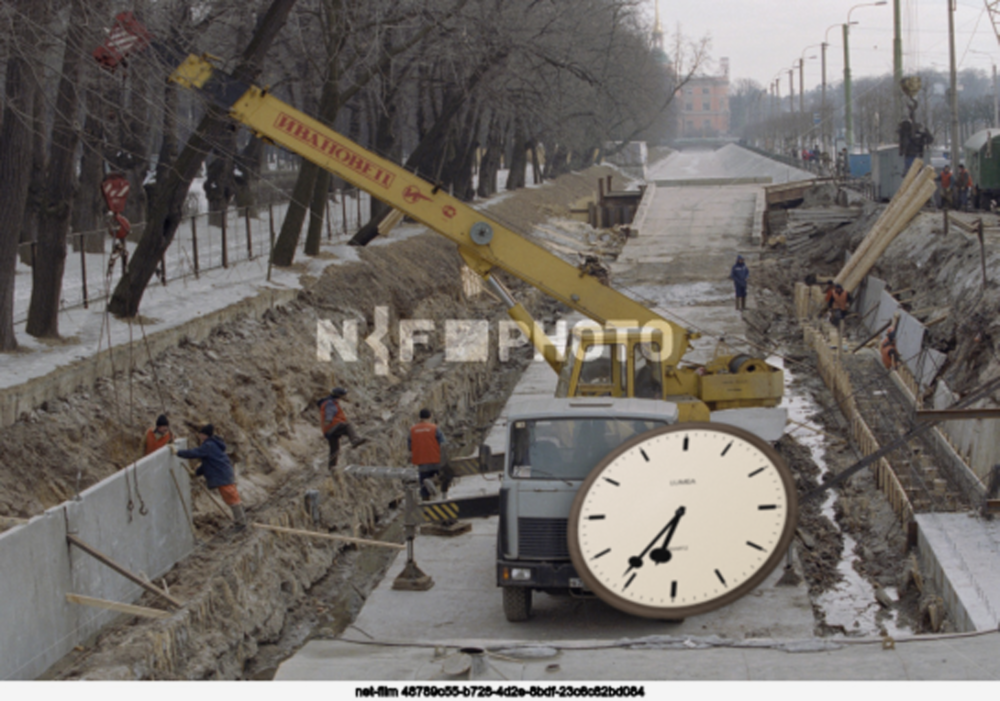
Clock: 6,36
